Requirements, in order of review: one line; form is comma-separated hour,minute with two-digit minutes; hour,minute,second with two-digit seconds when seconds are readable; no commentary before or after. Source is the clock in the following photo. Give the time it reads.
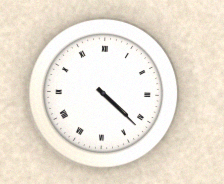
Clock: 4,22
